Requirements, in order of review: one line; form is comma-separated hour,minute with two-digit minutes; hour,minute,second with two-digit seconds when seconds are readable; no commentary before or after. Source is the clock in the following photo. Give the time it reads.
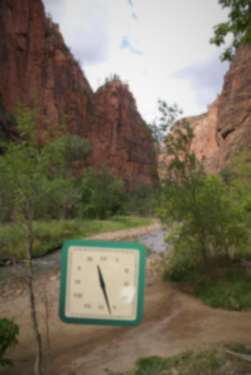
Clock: 11,27
